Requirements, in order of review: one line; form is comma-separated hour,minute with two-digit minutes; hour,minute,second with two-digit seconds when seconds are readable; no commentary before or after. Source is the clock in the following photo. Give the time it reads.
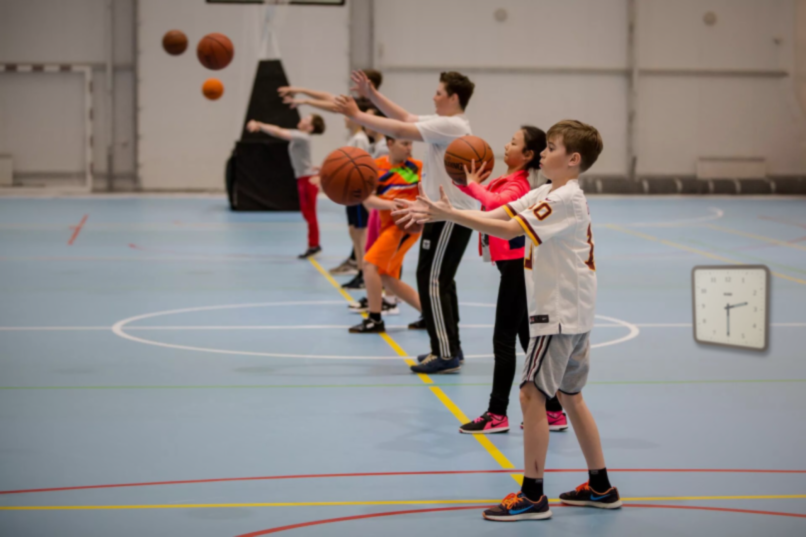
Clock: 2,30
